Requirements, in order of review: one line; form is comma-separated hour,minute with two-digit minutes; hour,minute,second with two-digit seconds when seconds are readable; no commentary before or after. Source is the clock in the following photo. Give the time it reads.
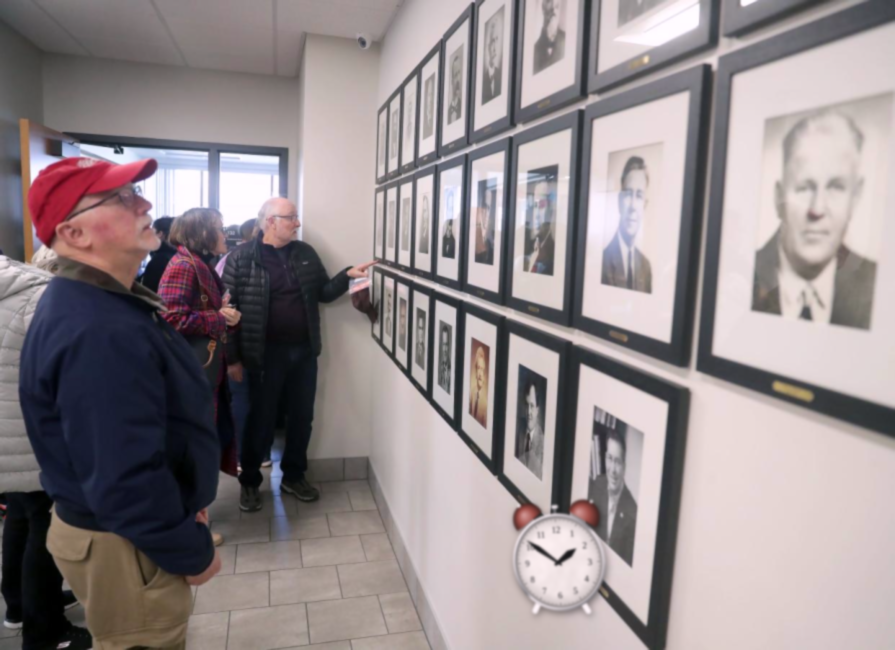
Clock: 1,51
